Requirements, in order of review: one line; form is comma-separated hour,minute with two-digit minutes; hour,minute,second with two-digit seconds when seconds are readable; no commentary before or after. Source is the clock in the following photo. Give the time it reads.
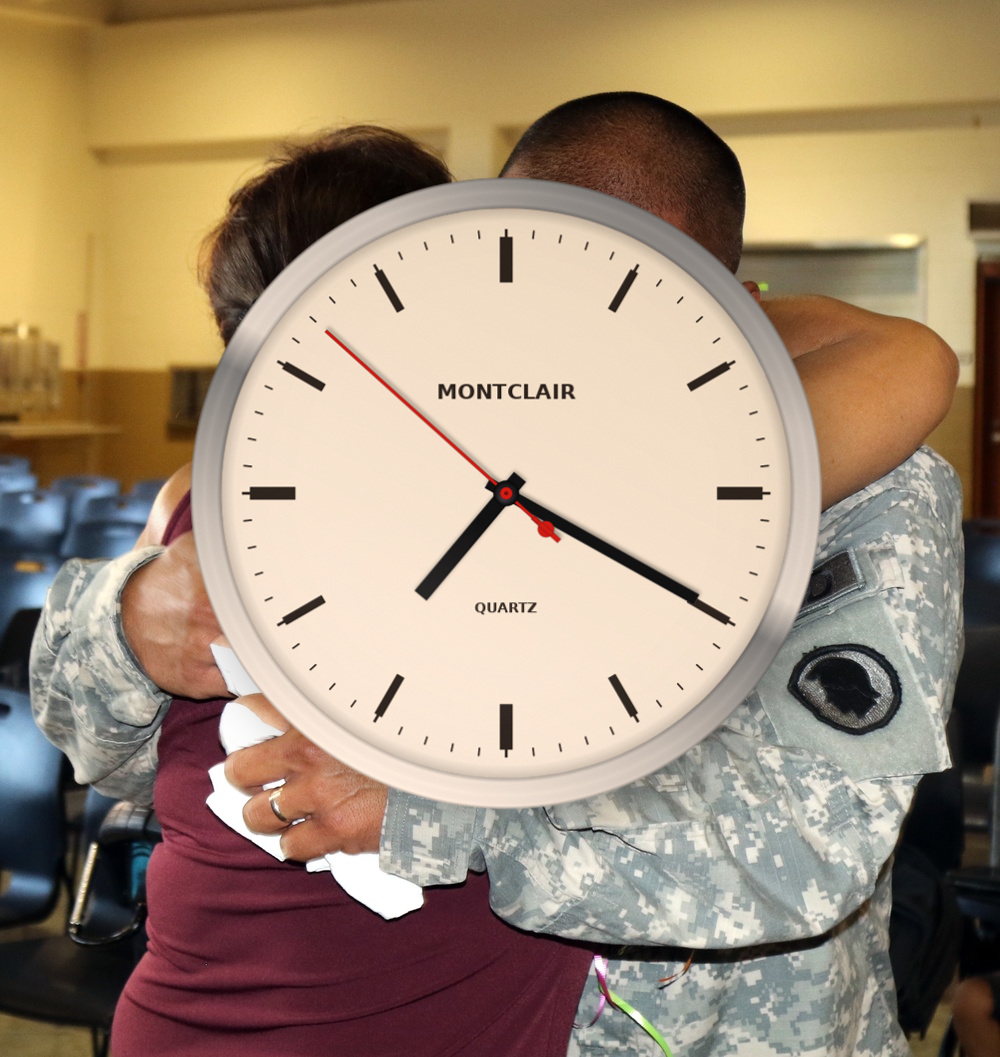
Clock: 7,19,52
